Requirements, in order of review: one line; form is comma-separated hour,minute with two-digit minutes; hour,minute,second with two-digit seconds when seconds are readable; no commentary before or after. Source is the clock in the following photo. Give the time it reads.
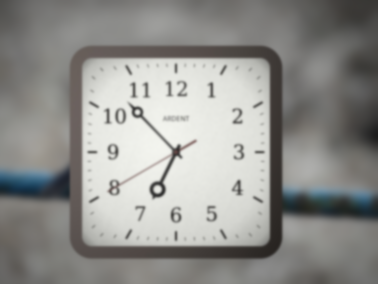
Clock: 6,52,40
